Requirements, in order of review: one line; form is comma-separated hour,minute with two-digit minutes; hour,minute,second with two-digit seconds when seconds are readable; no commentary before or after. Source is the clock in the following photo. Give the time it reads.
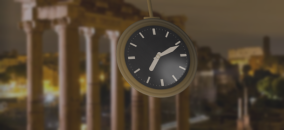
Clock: 7,11
